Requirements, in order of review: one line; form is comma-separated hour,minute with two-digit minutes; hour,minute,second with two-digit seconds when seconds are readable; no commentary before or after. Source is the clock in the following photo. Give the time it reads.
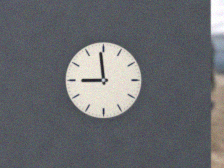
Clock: 8,59
